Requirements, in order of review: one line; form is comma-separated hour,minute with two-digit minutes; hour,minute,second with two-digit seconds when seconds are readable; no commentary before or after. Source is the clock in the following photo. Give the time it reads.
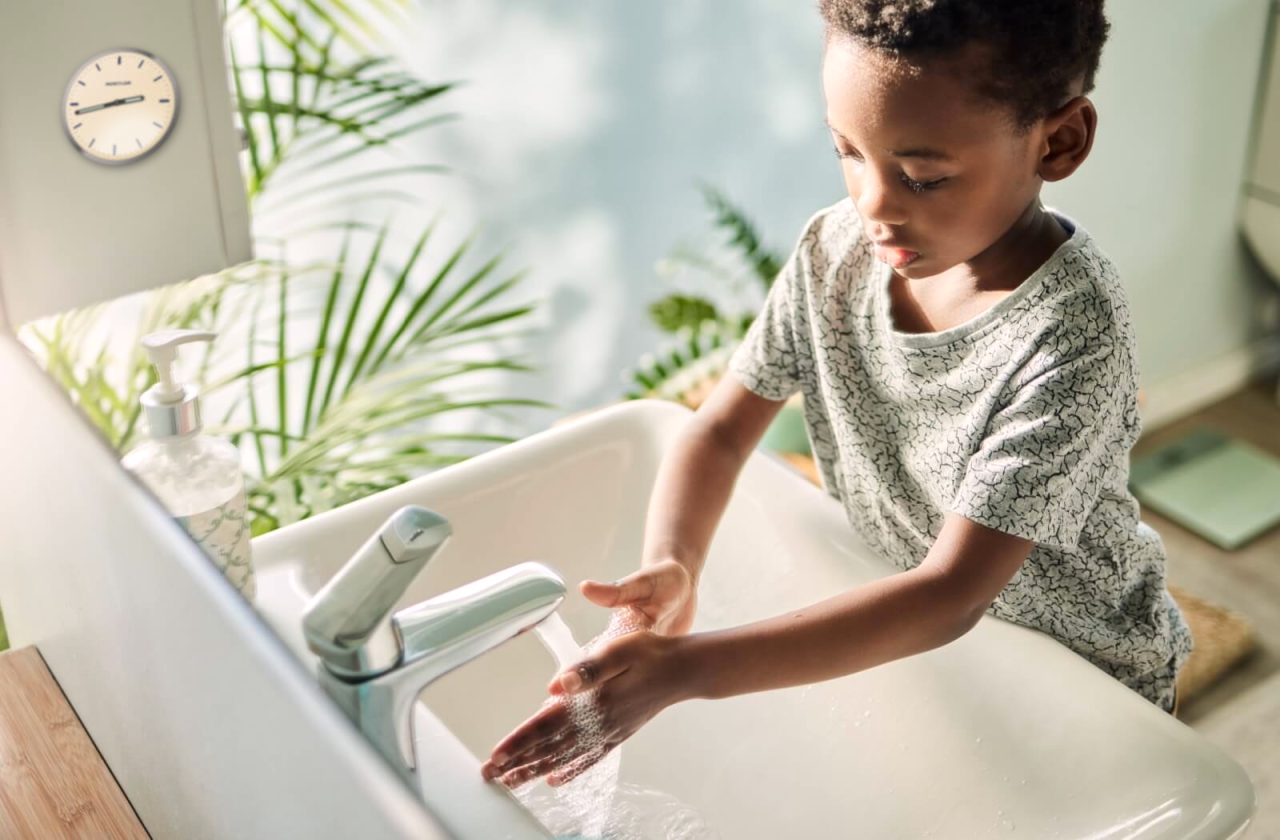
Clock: 2,43
